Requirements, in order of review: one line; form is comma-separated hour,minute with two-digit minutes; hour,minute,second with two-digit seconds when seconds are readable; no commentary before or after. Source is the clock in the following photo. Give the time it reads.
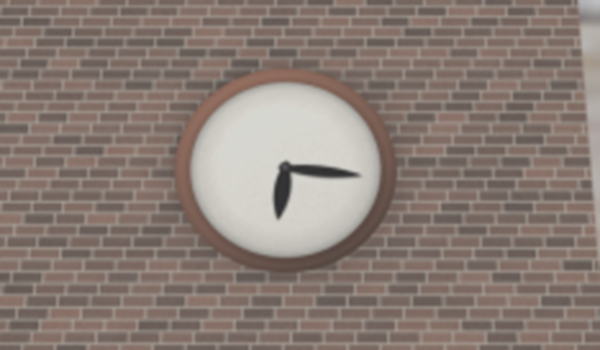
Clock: 6,16
